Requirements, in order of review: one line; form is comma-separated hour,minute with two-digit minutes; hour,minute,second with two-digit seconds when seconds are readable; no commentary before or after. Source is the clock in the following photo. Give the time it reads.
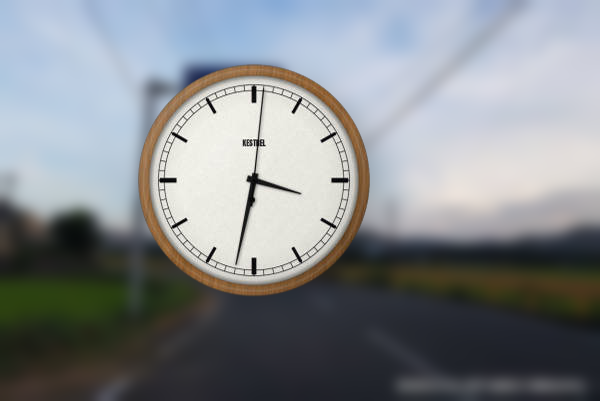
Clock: 3,32,01
